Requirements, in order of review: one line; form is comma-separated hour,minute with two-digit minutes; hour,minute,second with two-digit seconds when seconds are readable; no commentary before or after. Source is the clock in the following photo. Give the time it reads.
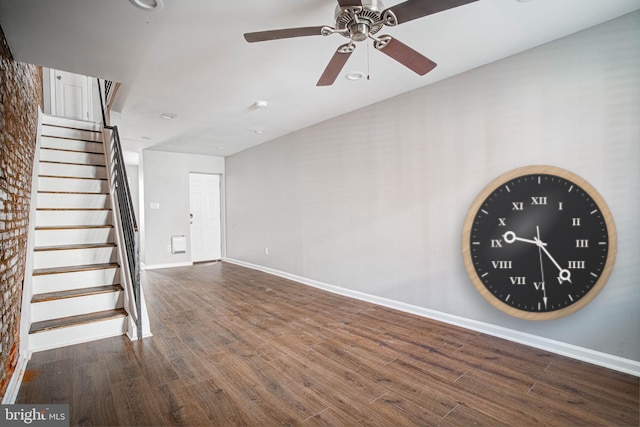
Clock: 9,23,29
